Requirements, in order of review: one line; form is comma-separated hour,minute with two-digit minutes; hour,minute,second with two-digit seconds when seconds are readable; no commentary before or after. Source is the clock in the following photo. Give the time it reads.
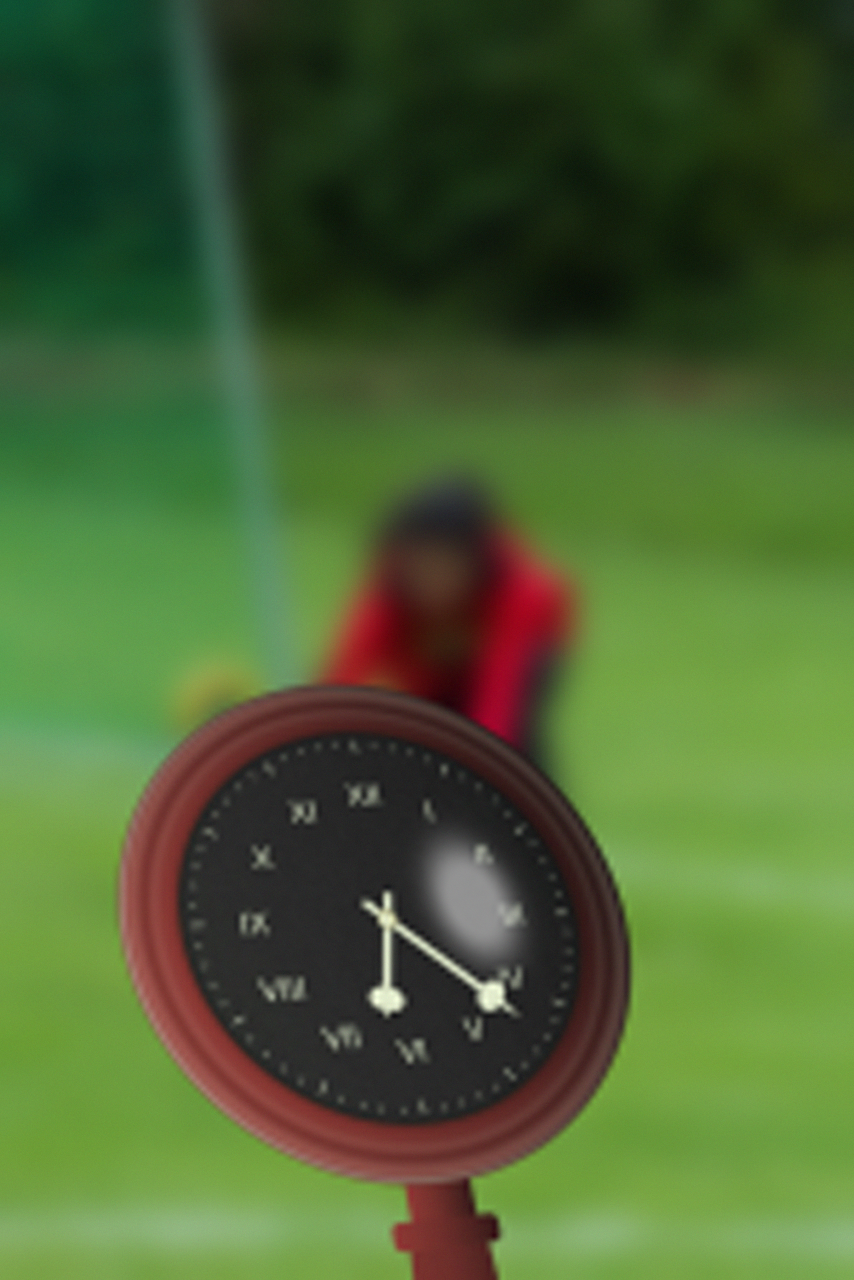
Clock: 6,22
